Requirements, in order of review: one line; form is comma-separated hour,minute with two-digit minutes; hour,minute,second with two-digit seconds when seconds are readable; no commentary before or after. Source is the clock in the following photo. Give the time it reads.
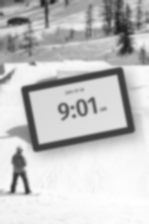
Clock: 9,01
